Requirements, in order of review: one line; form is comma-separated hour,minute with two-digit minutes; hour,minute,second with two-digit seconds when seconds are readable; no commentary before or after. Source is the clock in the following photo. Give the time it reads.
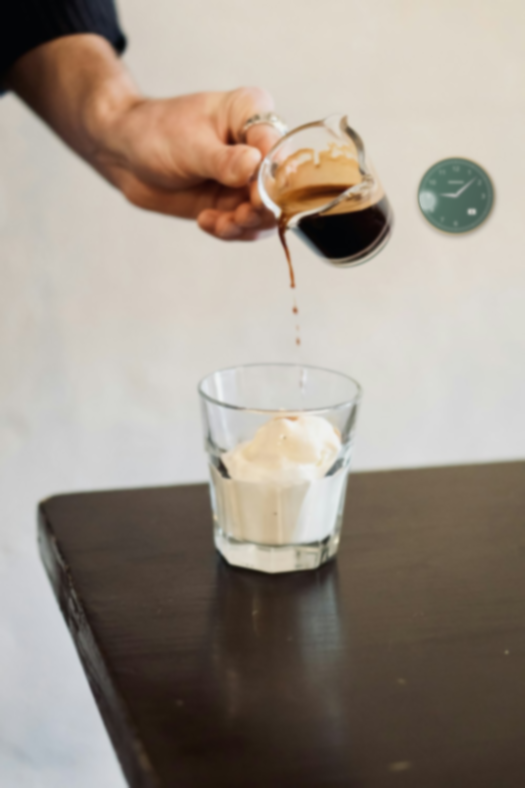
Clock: 9,08
